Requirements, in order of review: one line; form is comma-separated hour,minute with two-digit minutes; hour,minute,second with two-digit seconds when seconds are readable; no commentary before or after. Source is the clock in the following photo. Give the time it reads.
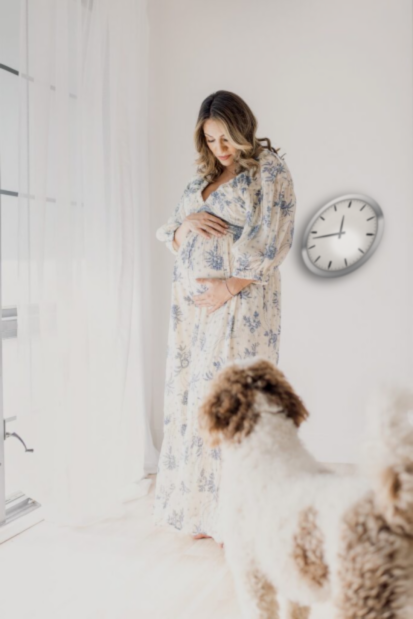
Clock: 11,43
